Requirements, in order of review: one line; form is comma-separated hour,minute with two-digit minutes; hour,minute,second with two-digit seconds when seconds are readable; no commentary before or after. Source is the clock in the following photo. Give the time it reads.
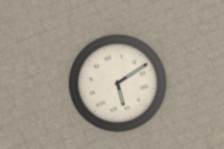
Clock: 6,13
